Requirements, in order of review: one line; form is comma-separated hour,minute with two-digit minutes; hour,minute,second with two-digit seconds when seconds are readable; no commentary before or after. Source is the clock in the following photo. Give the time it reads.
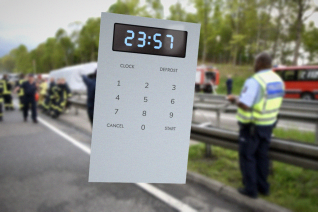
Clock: 23,57
